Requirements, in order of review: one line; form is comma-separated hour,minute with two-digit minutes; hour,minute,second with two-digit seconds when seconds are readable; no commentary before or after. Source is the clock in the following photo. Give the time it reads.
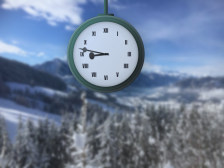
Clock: 8,47
